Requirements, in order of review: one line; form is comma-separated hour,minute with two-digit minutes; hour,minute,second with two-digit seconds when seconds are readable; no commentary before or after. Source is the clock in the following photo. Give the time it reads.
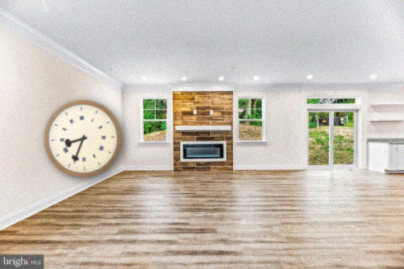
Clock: 8,34
